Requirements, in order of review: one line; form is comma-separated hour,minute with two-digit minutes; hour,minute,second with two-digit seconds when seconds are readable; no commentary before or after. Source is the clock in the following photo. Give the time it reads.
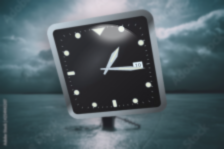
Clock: 1,16
